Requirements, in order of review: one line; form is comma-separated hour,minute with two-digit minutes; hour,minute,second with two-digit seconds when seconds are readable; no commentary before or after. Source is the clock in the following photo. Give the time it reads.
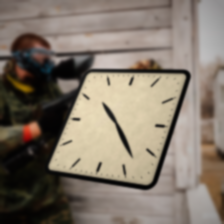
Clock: 10,23
